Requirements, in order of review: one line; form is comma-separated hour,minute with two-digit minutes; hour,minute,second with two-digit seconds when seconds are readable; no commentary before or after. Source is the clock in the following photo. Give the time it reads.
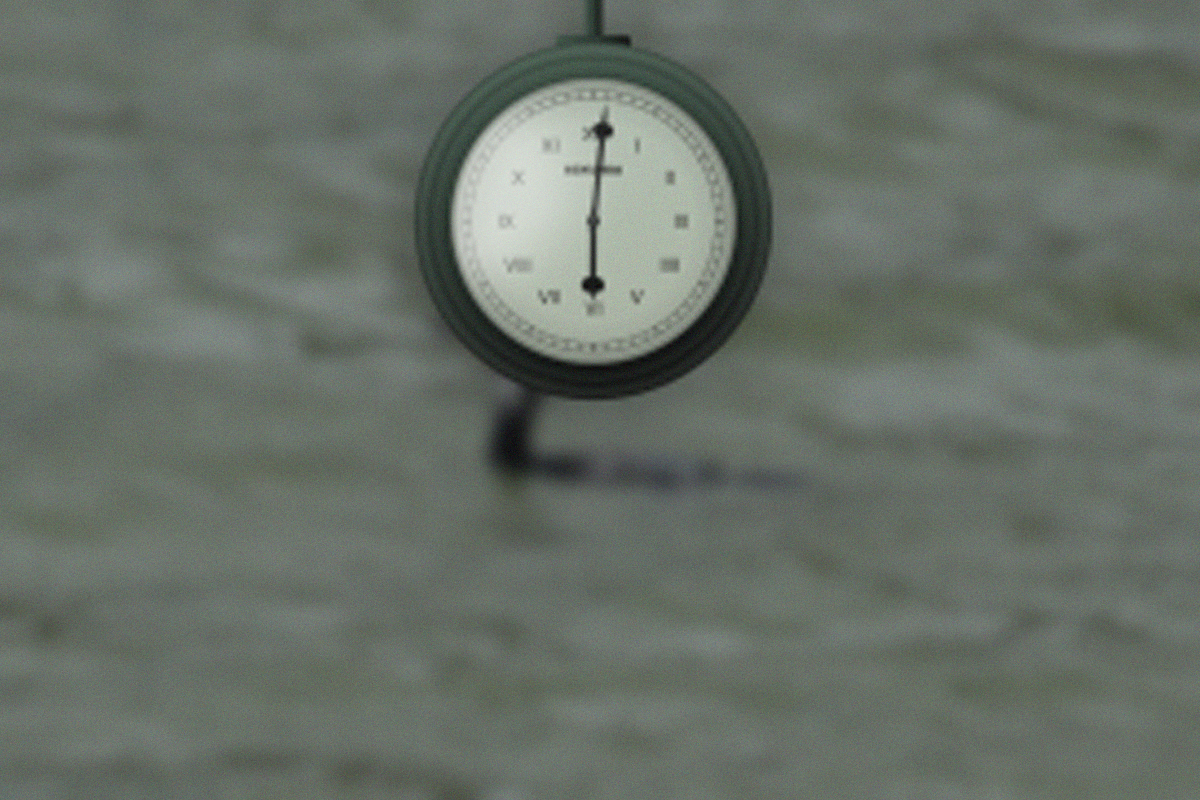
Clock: 6,01
